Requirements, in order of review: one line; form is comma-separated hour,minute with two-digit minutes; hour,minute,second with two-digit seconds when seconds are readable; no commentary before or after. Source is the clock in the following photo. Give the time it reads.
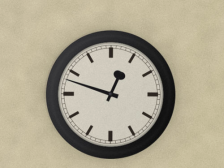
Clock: 12,48
